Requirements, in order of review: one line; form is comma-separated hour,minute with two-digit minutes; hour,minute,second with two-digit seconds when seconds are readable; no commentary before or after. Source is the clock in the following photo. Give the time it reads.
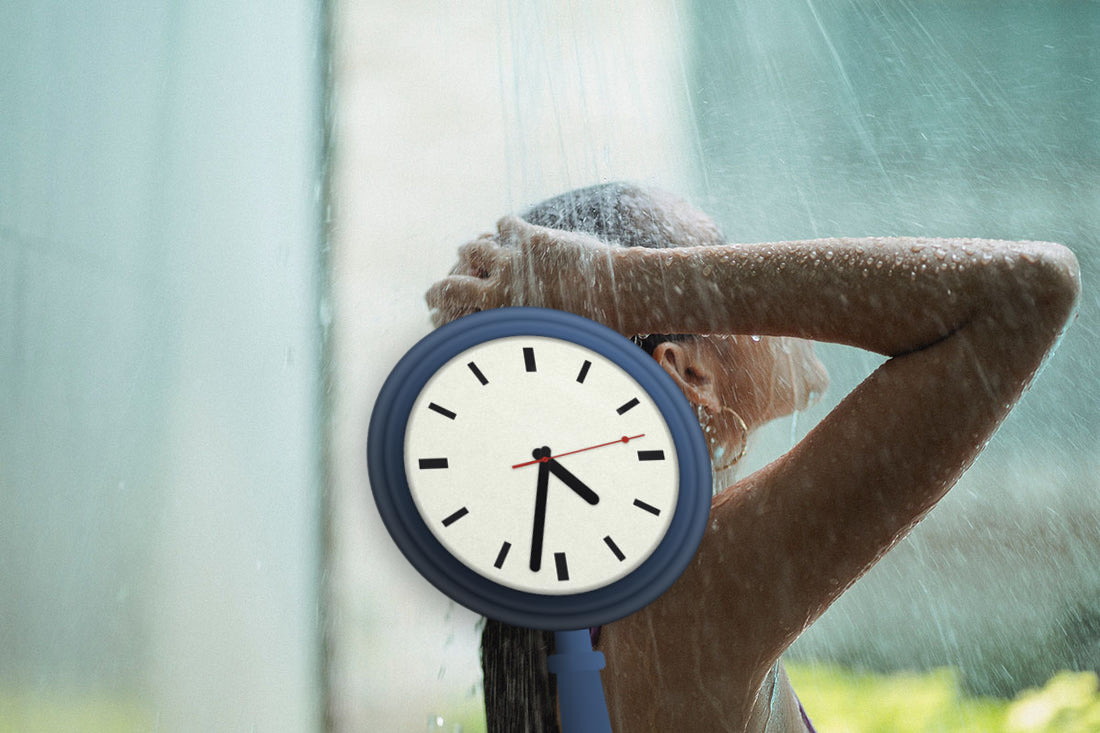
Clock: 4,32,13
